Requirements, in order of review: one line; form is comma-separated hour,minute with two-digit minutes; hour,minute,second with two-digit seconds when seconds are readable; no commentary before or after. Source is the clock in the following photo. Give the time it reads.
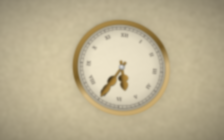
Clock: 5,35
